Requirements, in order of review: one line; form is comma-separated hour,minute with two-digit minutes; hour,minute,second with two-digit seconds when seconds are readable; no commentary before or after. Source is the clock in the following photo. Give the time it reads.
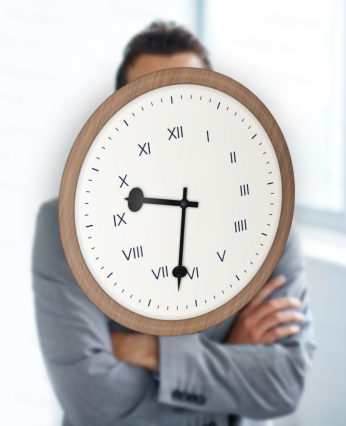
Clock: 9,32
